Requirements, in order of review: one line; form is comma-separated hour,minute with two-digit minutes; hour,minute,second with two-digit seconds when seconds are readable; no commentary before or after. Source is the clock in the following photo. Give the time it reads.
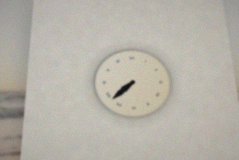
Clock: 7,38
